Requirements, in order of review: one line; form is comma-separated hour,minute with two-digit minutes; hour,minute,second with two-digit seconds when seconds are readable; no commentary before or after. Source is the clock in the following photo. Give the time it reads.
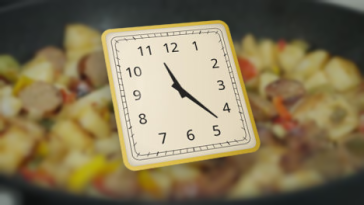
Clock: 11,23
